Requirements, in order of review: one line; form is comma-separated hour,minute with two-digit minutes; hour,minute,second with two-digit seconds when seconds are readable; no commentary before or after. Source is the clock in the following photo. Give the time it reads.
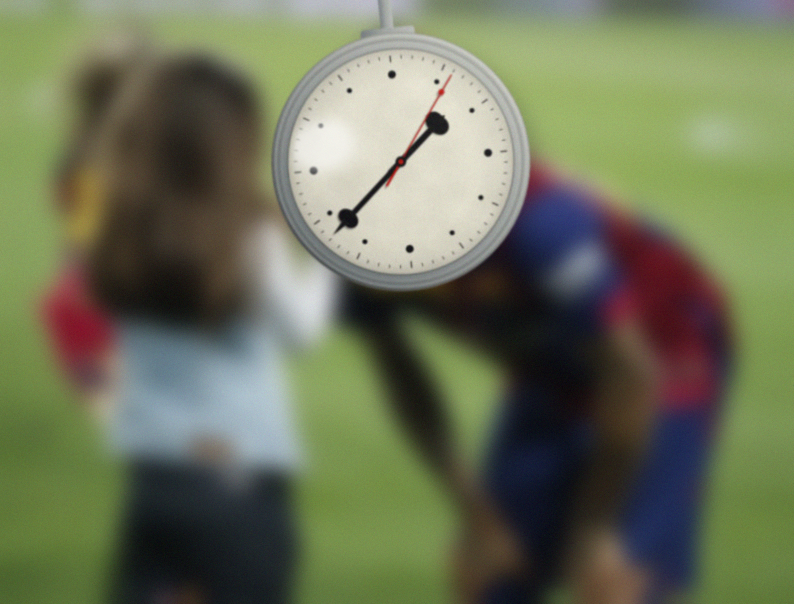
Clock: 1,38,06
